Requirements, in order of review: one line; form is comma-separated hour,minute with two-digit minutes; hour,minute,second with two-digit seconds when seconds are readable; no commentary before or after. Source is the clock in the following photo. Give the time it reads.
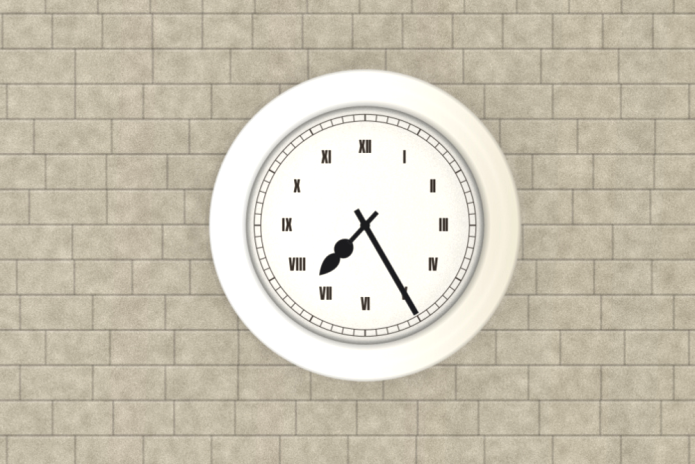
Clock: 7,25
